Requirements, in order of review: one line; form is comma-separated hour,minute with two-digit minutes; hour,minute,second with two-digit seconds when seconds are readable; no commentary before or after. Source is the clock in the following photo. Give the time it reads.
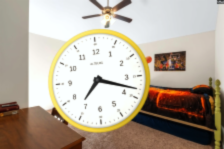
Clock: 7,18
